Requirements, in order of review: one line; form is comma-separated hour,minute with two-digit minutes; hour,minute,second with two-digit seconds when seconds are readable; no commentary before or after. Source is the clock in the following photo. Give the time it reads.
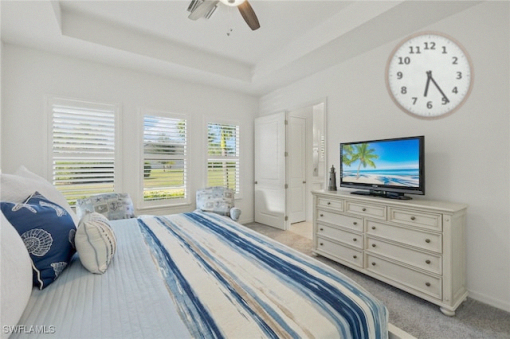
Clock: 6,24
